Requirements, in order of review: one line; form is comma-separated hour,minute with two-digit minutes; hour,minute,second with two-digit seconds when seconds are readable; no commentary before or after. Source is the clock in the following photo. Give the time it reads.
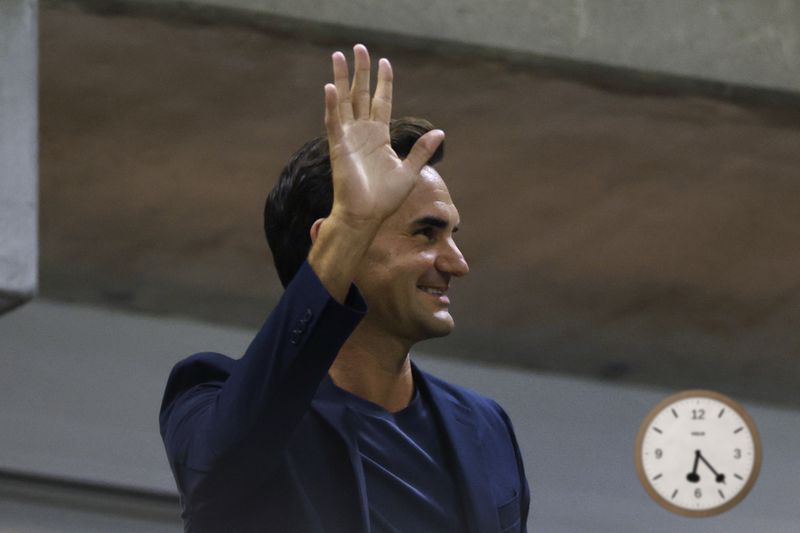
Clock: 6,23
